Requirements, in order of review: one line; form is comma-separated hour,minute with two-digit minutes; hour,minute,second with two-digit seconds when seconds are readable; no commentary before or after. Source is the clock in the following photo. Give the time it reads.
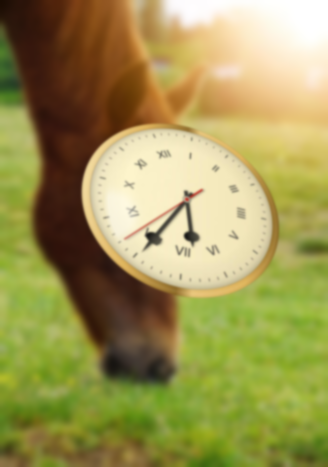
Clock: 6,39,42
